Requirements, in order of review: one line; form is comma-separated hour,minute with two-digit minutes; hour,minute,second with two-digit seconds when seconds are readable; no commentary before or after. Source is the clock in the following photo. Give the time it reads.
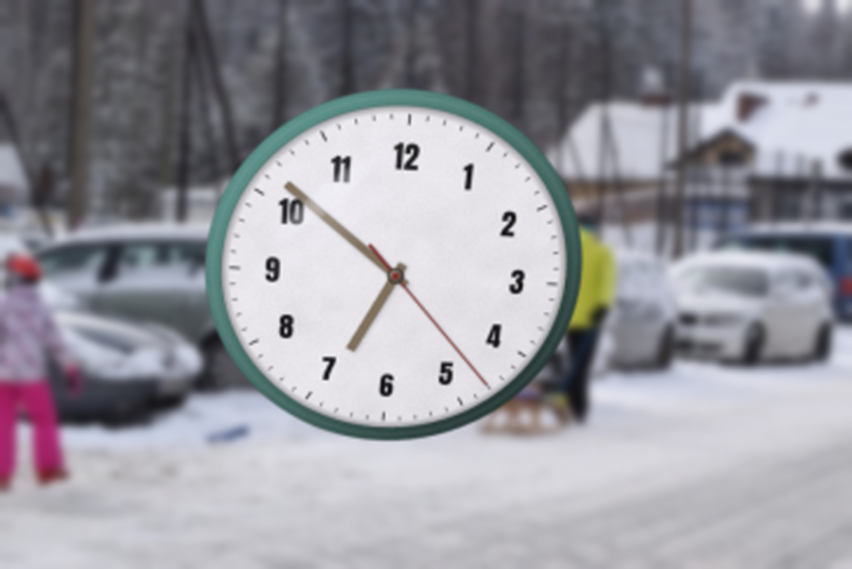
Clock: 6,51,23
